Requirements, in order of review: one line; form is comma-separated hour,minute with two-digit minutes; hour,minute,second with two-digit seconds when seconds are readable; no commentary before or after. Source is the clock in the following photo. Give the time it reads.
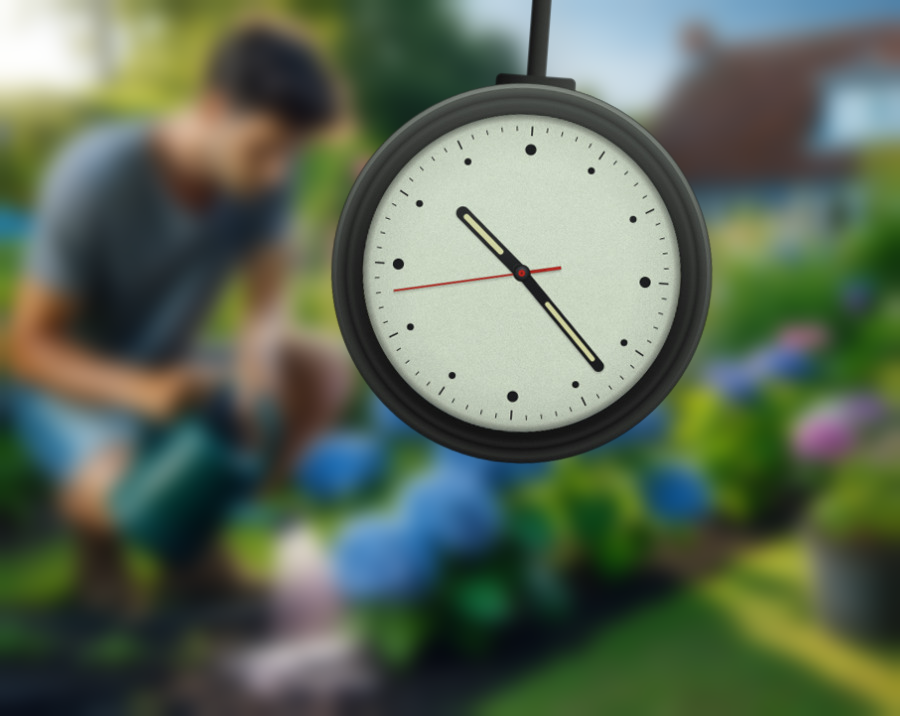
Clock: 10,22,43
